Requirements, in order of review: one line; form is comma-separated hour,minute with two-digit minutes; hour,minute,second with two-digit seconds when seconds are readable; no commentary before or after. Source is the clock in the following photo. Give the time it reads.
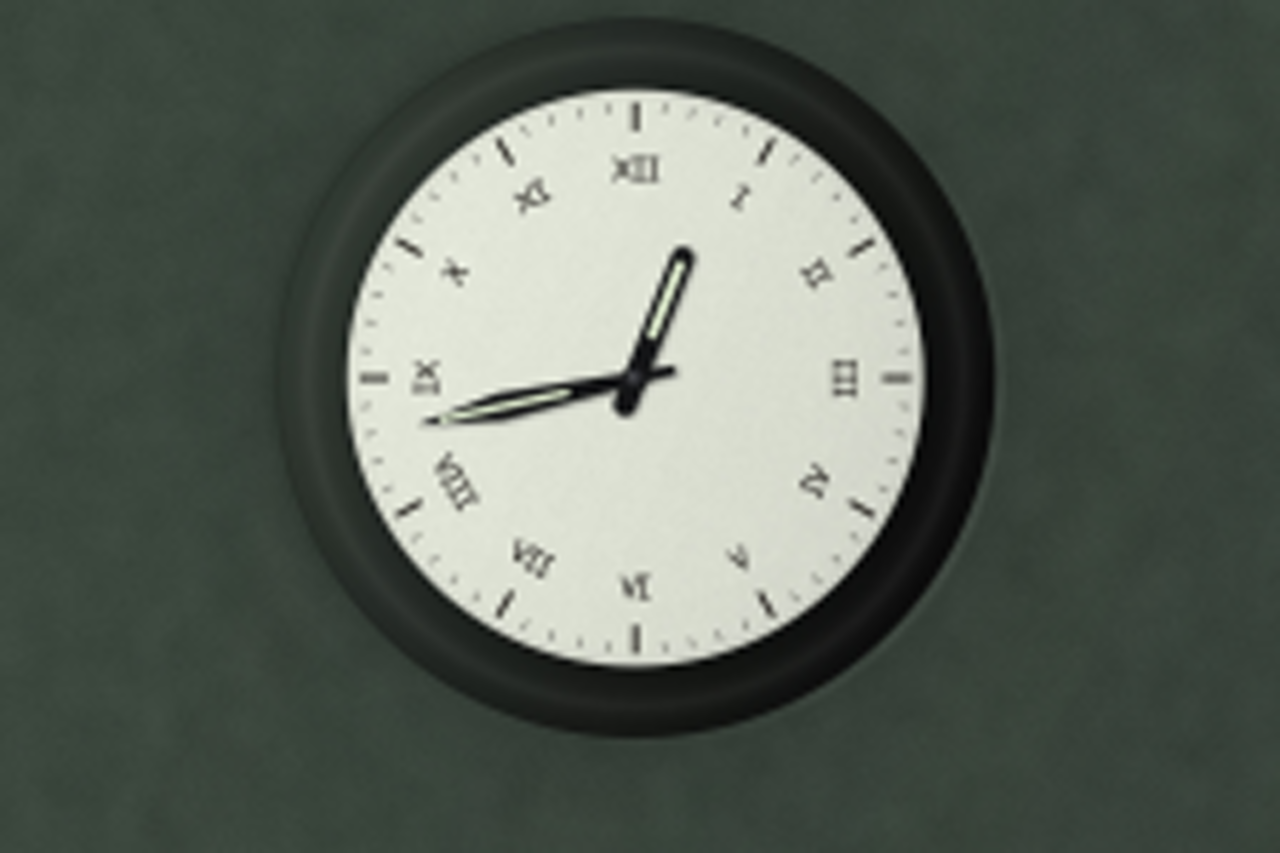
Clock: 12,43
